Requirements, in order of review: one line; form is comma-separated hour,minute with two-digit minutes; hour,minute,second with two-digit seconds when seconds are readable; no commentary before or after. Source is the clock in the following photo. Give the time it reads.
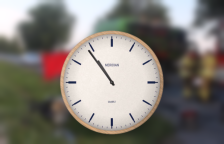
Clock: 10,54
